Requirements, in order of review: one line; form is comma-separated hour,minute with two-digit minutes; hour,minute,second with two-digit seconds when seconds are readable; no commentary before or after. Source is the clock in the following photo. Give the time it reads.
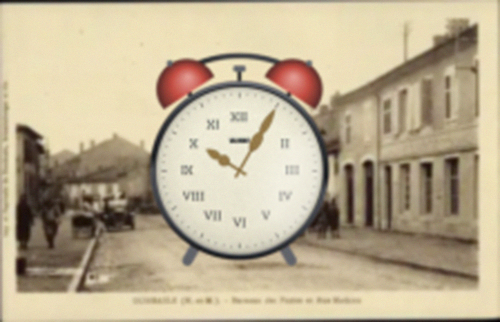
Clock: 10,05
